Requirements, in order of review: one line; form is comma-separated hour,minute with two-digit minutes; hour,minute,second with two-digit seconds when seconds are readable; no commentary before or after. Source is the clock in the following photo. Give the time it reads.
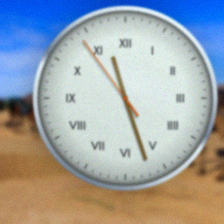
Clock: 11,26,54
